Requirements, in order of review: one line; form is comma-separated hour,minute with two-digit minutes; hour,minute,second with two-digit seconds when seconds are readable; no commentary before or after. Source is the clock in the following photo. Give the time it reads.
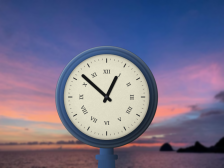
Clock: 12,52
